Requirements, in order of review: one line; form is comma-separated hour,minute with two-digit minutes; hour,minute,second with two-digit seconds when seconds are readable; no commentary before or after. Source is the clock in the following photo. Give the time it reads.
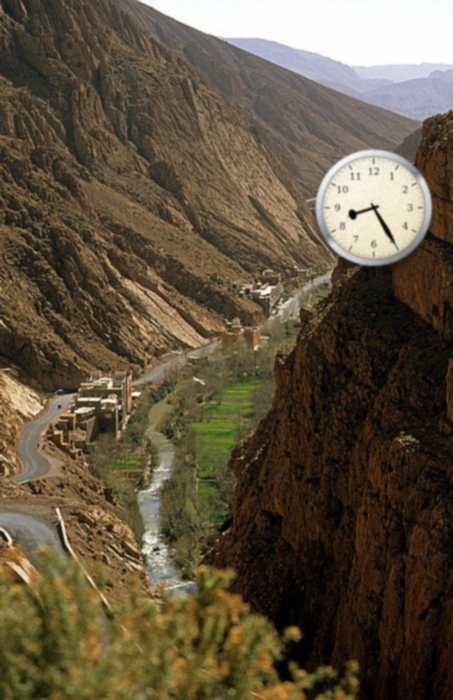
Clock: 8,25
